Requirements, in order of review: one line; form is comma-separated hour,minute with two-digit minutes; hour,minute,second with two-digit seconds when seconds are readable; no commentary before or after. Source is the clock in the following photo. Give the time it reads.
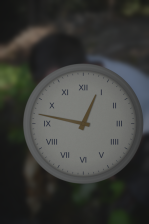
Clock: 12,47
